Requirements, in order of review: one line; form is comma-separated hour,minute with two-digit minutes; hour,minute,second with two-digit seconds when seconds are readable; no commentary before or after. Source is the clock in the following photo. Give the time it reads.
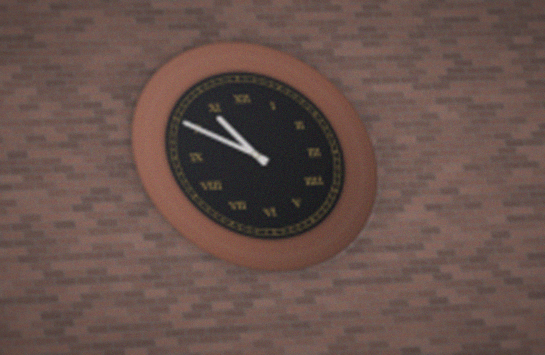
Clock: 10,50
